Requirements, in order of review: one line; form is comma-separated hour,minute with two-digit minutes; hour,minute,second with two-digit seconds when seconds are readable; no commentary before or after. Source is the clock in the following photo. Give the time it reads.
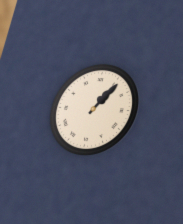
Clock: 1,06
